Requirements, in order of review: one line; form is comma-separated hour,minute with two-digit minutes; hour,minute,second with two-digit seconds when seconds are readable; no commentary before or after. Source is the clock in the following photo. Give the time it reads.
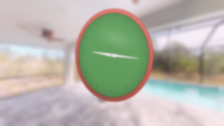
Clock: 9,16
